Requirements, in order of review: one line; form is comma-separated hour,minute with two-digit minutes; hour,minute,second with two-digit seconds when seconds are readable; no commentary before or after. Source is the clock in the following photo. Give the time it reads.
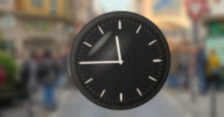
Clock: 11,45
